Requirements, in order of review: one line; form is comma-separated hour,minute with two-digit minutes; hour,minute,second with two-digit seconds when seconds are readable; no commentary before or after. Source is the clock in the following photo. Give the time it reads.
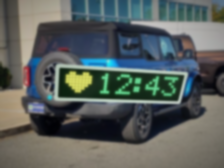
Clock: 12,43
